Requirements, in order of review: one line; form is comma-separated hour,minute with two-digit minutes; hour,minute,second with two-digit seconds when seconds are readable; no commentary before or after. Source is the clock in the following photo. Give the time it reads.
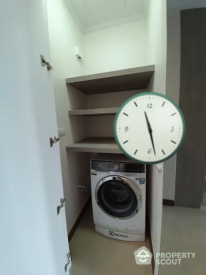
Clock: 11,28
